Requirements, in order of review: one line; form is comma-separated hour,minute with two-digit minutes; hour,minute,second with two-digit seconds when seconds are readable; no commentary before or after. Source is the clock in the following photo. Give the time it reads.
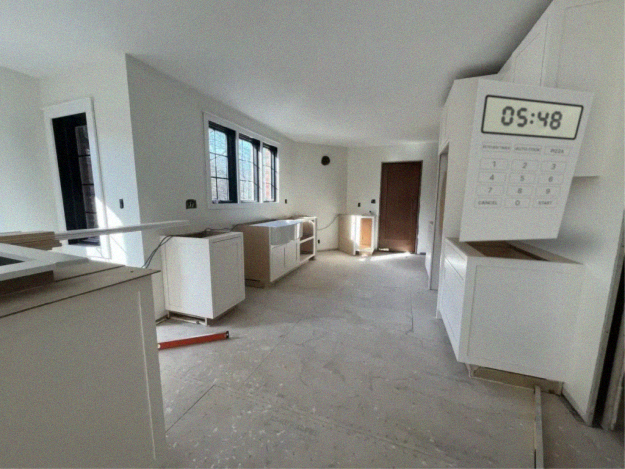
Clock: 5,48
